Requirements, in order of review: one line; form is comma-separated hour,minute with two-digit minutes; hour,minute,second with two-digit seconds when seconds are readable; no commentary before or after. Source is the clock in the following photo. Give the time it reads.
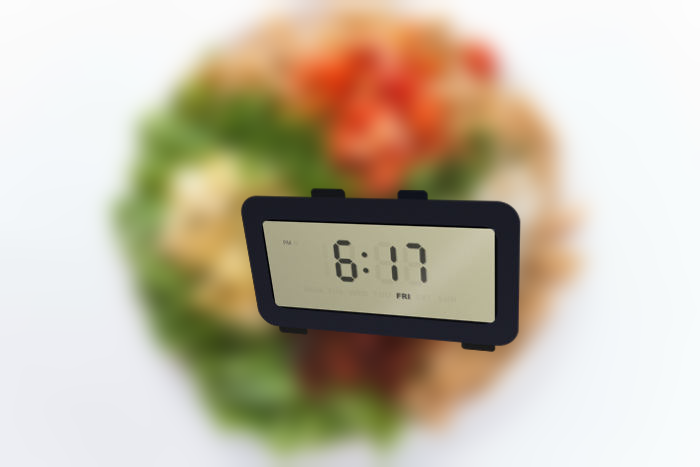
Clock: 6,17
